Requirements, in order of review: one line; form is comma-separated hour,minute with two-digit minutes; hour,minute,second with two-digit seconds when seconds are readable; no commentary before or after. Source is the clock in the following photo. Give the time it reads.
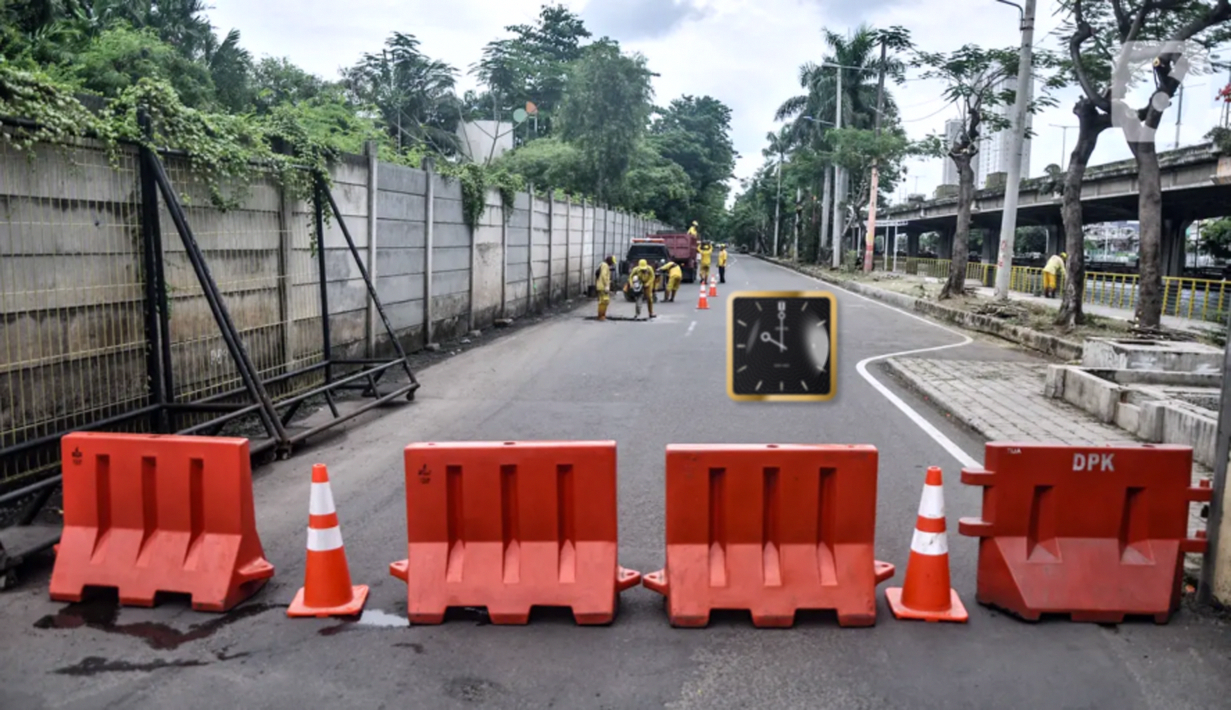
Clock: 10,00
